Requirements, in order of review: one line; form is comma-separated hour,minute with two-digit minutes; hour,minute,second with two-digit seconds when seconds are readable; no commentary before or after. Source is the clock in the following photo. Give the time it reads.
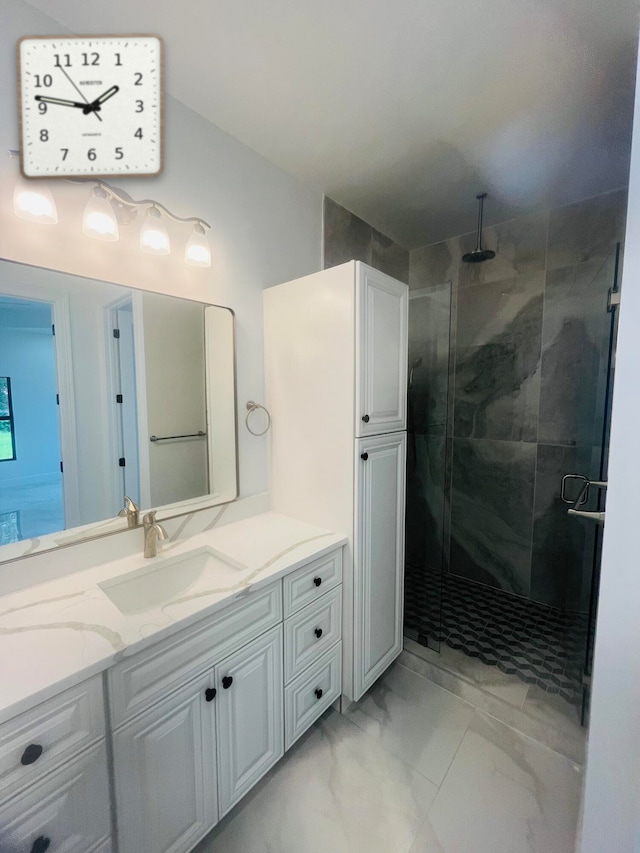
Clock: 1,46,54
